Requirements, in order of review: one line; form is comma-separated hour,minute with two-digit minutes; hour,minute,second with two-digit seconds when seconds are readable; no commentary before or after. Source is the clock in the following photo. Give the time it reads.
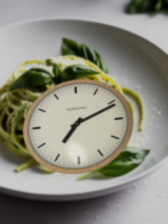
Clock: 7,11
